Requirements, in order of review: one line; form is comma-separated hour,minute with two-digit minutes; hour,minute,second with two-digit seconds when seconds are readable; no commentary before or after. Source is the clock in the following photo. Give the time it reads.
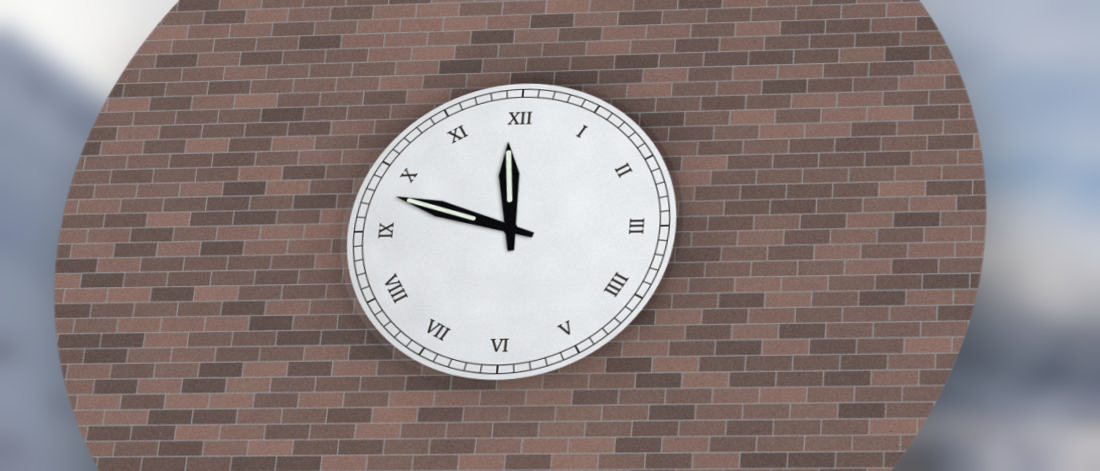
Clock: 11,48
